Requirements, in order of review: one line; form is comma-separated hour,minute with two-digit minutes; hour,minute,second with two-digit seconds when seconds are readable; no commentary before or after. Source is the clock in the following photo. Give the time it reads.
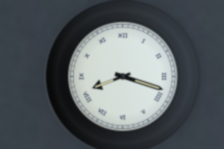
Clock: 8,18
